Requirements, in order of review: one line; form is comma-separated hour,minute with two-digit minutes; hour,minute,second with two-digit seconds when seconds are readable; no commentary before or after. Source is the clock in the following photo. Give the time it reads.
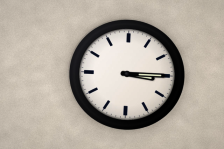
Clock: 3,15
